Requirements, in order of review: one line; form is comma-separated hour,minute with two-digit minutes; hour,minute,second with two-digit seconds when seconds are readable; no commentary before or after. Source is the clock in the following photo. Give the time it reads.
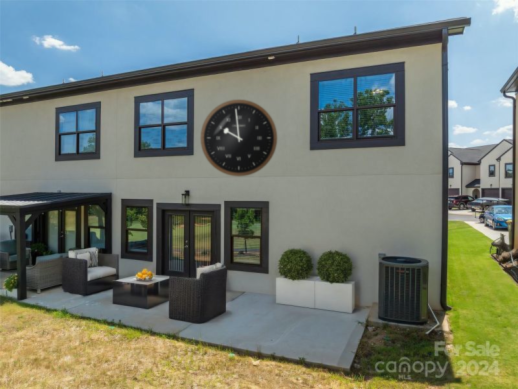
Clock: 9,59
